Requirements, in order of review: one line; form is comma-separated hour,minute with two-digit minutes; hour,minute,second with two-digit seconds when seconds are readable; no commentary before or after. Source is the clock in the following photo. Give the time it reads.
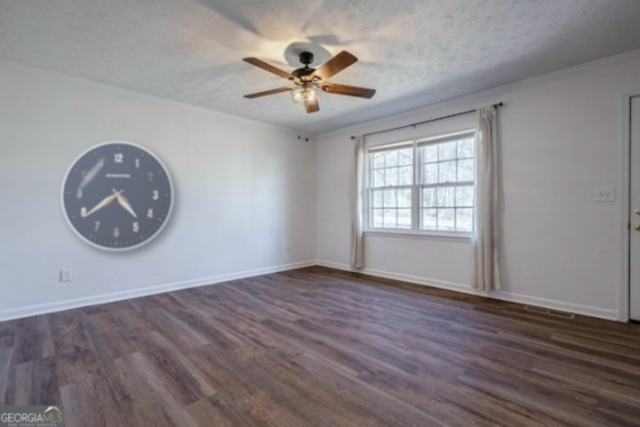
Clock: 4,39
